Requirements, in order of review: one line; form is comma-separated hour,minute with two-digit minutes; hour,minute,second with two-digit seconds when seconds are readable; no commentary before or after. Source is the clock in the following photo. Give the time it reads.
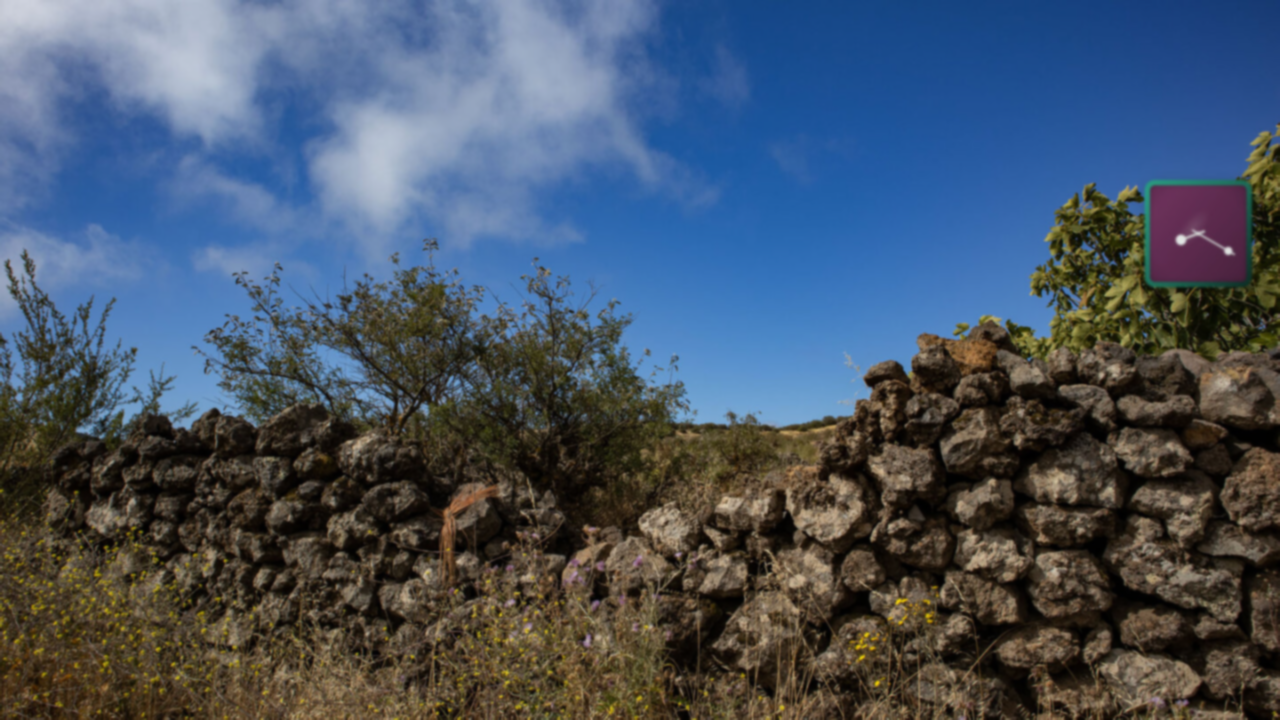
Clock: 8,20
